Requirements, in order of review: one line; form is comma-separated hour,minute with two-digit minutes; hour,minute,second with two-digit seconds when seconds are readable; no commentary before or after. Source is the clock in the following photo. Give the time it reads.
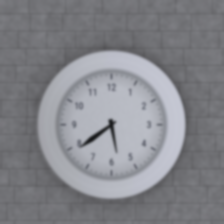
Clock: 5,39
